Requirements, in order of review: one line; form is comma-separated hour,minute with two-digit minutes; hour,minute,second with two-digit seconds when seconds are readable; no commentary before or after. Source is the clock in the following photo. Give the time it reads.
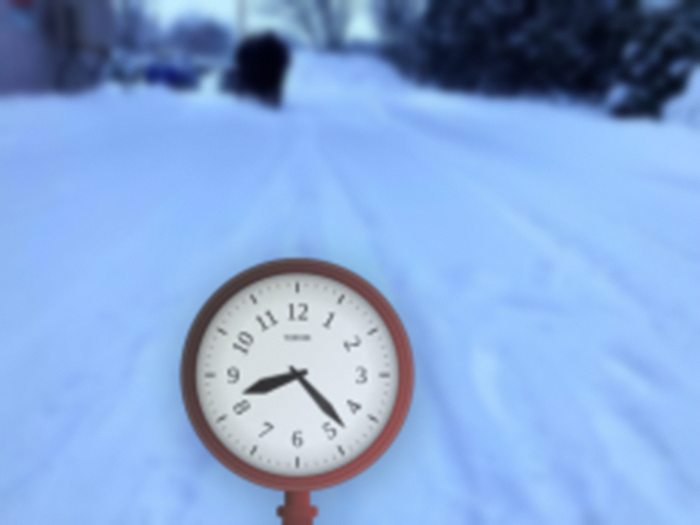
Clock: 8,23
